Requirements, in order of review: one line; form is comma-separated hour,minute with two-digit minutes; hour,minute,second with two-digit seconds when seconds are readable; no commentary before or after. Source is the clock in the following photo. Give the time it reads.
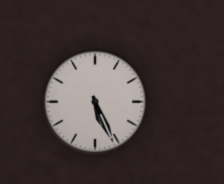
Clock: 5,26
